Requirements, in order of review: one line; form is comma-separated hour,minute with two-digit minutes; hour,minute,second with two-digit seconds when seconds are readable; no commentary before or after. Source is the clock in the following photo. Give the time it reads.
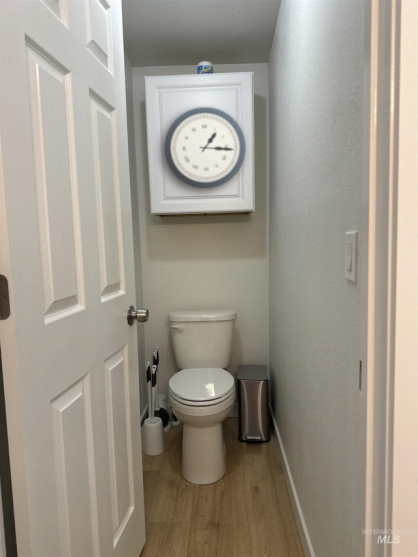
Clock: 1,16
